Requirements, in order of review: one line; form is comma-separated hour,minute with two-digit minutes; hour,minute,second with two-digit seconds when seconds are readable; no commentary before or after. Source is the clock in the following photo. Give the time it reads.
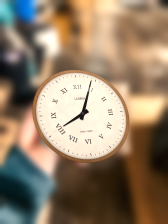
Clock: 8,04
